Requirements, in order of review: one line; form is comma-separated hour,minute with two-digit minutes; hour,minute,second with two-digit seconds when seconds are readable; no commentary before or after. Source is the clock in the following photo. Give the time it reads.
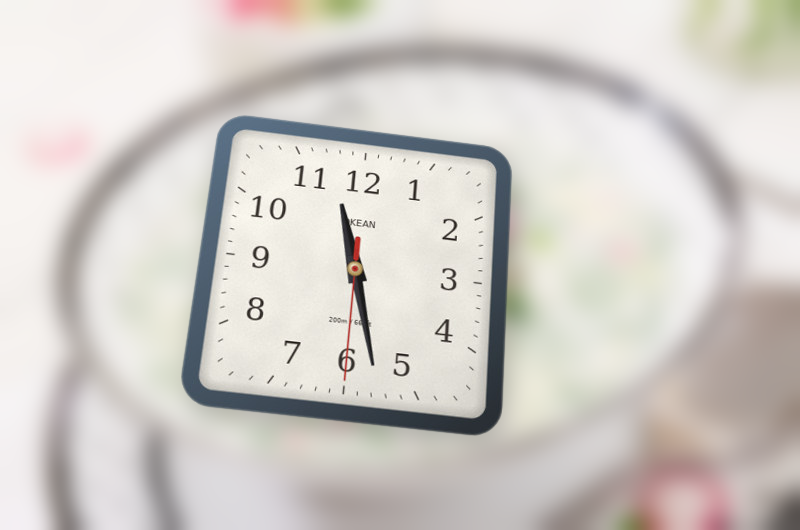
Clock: 11,27,30
